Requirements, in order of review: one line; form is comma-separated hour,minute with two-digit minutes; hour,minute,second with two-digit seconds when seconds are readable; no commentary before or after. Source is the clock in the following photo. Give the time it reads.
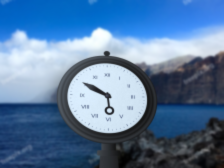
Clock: 5,50
